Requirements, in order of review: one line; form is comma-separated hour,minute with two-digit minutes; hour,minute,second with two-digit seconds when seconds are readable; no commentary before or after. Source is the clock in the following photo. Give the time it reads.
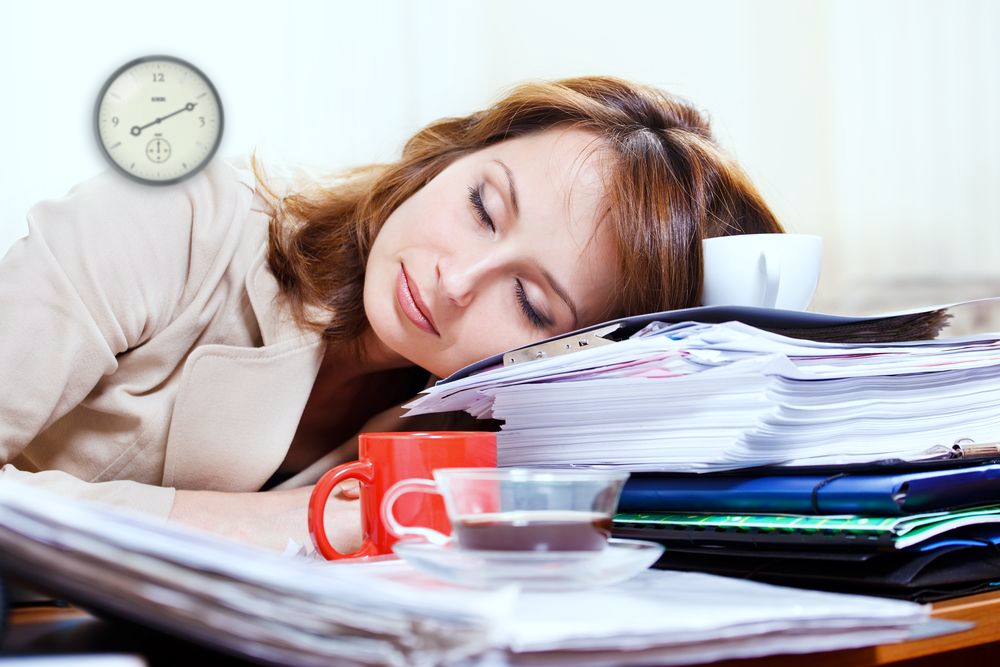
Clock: 8,11
